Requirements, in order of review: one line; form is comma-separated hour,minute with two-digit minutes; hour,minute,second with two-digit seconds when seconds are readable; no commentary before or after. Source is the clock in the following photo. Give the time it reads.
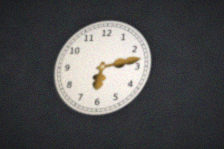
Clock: 6,13
